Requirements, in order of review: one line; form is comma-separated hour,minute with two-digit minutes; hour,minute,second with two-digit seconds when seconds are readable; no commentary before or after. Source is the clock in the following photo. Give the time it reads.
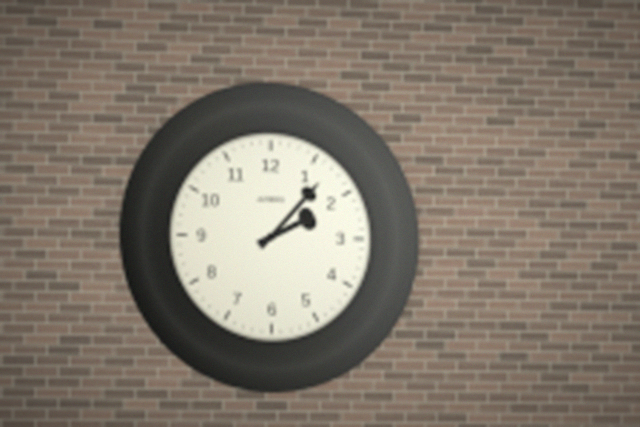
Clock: 2,07
